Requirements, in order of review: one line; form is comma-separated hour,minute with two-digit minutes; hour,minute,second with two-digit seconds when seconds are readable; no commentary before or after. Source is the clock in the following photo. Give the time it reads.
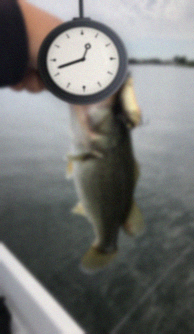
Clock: 12,42
